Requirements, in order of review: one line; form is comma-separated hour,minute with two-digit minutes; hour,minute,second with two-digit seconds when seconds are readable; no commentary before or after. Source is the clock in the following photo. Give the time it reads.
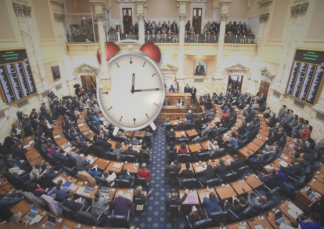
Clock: 12,15
